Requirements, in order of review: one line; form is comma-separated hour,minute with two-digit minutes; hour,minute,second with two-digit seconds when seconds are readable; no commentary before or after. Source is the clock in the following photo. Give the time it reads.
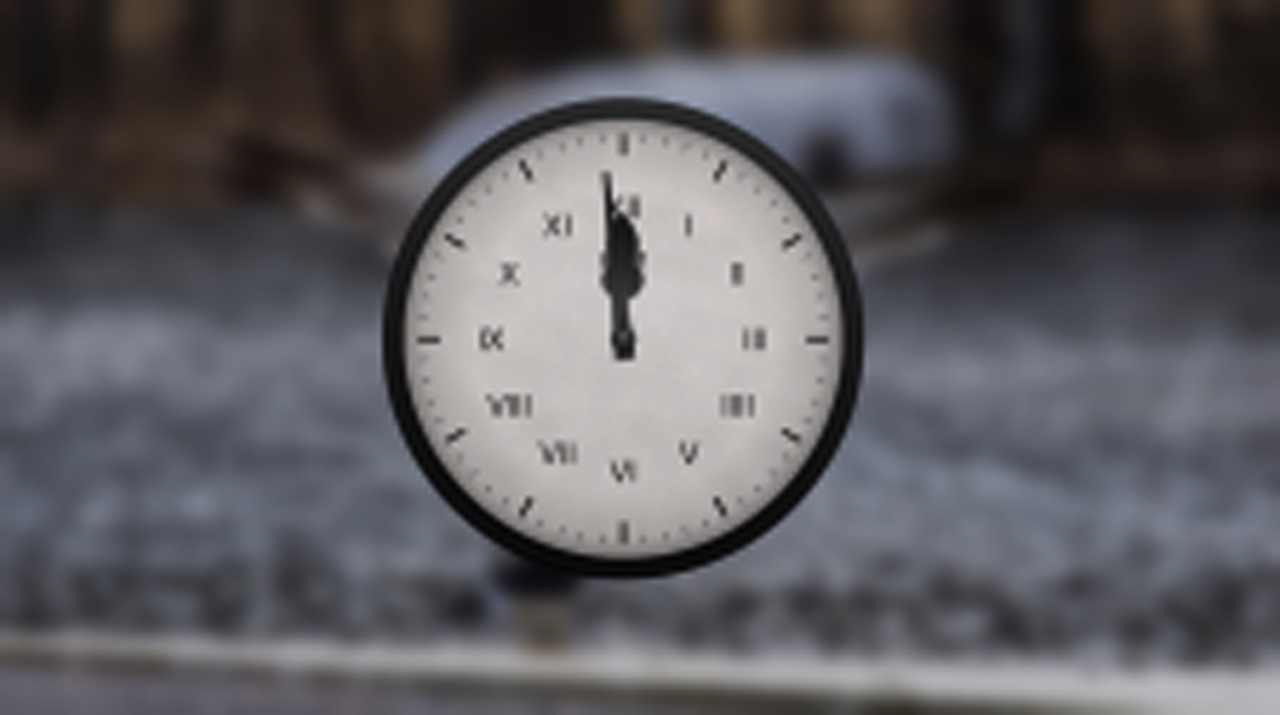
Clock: 11,59
